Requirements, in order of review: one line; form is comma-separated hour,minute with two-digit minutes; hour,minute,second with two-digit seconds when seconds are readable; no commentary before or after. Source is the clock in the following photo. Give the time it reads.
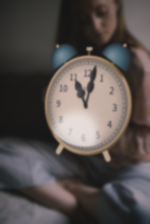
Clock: 11,02
